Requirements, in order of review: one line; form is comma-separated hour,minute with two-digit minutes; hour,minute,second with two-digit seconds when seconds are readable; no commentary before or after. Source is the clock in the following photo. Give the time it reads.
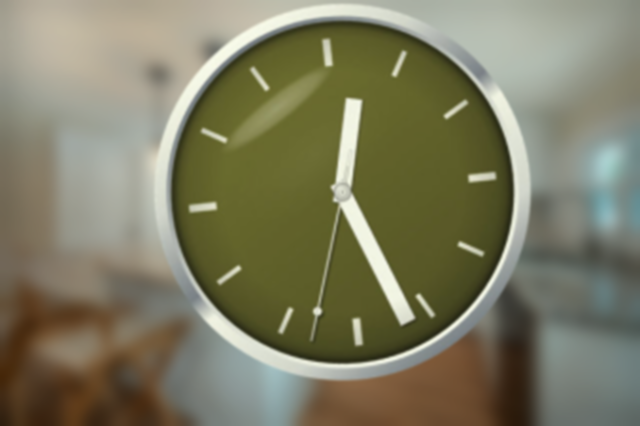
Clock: 12,26,33
